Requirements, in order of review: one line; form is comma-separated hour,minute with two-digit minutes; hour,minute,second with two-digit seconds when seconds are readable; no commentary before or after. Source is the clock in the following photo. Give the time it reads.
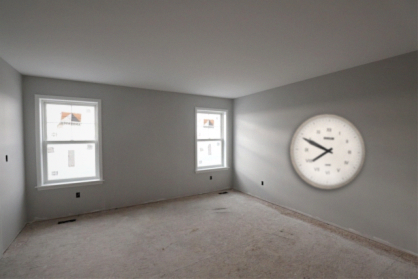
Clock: 7,49
